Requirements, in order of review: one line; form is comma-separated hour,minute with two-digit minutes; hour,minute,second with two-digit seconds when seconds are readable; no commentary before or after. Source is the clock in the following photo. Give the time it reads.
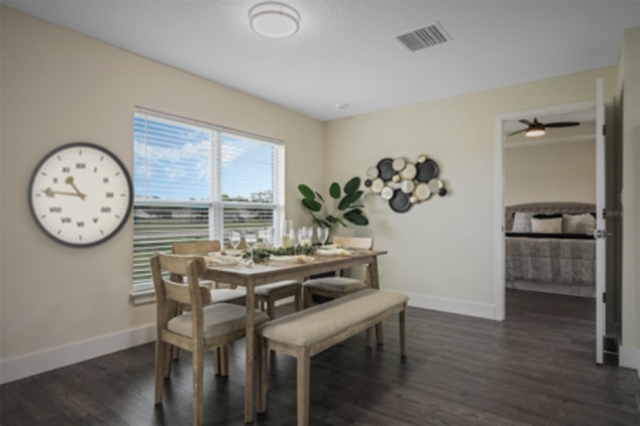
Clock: 10,46
